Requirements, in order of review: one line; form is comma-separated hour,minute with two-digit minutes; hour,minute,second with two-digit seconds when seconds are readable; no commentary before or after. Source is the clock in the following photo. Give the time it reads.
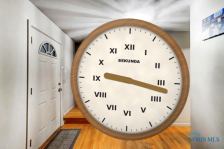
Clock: 9,17
